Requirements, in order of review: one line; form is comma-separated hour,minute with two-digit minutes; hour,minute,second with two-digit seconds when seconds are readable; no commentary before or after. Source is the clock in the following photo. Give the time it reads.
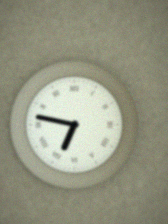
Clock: 6,47
